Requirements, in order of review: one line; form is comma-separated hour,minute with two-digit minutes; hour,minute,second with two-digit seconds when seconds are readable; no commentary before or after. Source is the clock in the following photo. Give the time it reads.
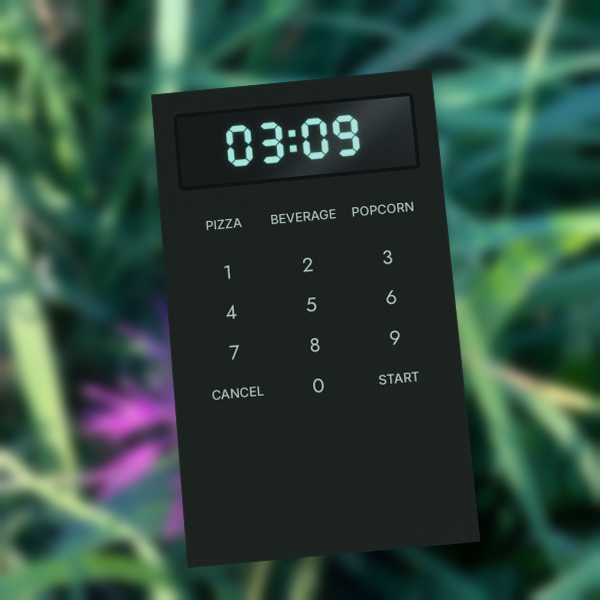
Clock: 3,09
